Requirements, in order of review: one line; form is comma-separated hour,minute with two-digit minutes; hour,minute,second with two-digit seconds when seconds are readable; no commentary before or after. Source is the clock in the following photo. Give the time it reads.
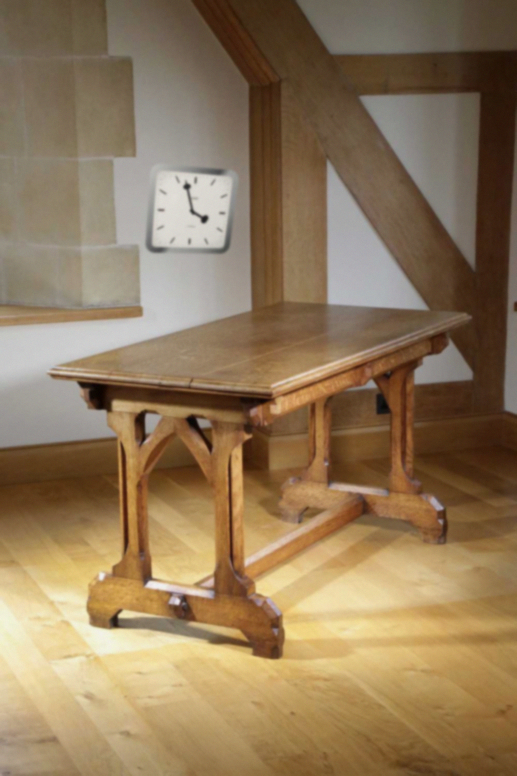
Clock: 3,57
